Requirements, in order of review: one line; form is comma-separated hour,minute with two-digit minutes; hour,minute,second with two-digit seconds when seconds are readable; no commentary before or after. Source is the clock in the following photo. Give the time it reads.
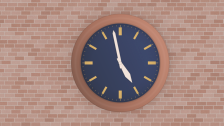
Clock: 4,58
